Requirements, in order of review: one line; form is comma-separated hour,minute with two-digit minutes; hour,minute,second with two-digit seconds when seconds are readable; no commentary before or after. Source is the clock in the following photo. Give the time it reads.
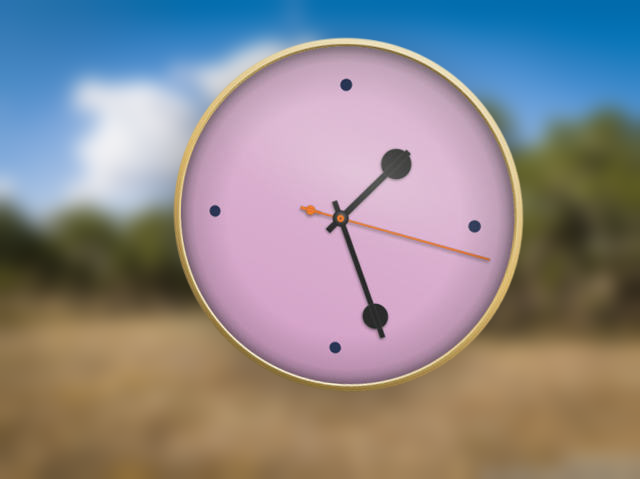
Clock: 1,26,17
